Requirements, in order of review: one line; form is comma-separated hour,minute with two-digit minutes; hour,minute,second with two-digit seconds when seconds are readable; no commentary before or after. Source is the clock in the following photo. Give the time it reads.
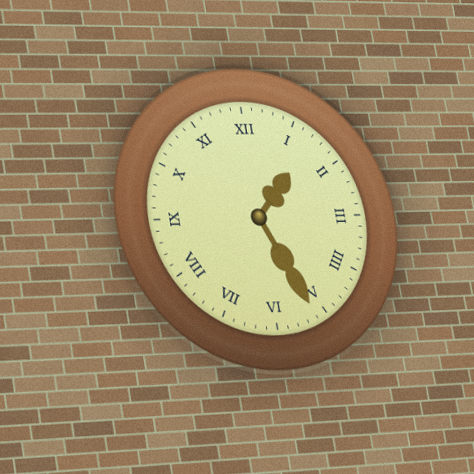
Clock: 1,26
